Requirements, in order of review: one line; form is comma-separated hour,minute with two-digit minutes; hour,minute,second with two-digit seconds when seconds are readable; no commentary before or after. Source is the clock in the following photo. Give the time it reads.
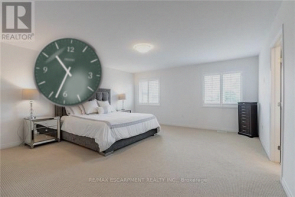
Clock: 10,33
